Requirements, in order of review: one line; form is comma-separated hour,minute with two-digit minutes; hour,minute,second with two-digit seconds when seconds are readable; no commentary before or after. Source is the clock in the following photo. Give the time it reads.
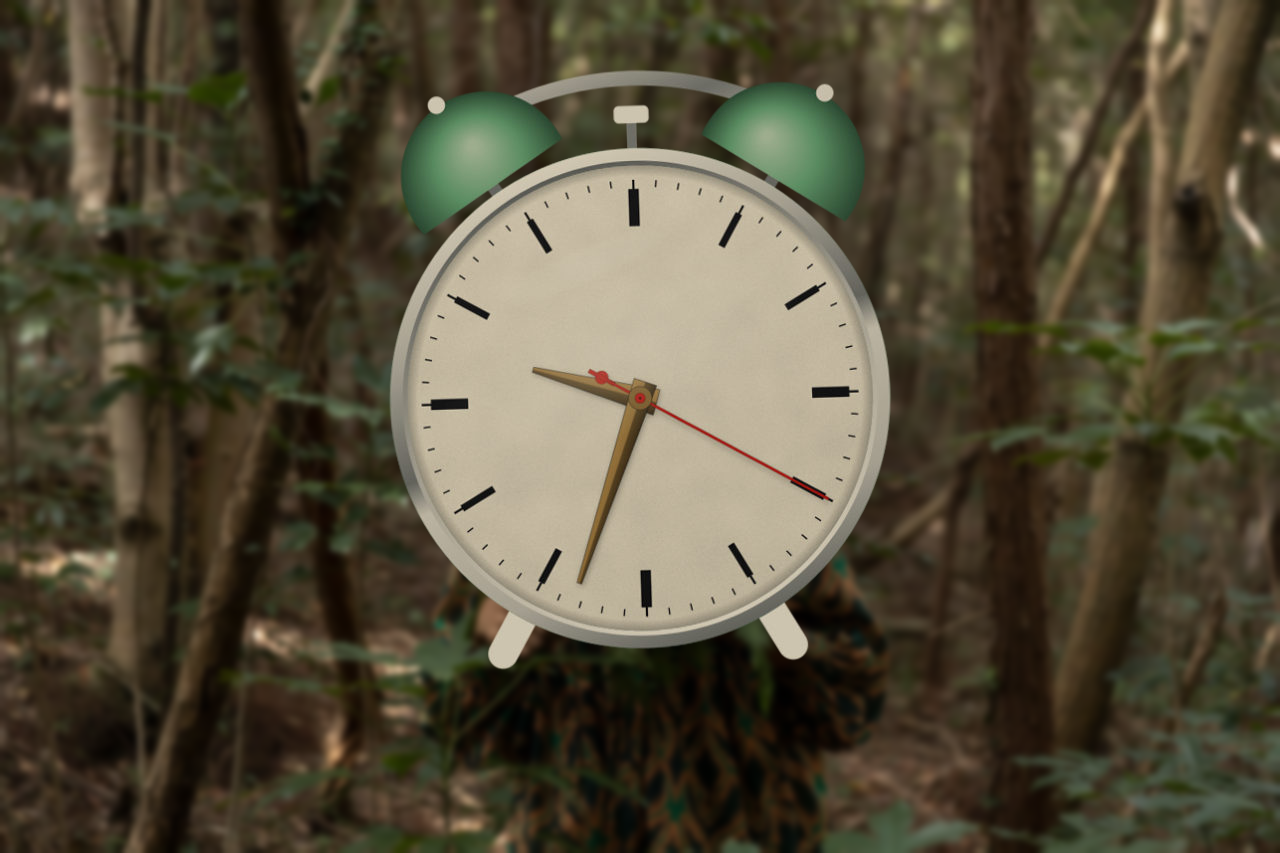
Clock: 9,33,20
